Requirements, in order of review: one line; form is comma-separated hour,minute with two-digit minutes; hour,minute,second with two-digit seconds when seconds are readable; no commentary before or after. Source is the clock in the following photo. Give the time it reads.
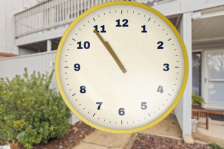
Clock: 10,54
